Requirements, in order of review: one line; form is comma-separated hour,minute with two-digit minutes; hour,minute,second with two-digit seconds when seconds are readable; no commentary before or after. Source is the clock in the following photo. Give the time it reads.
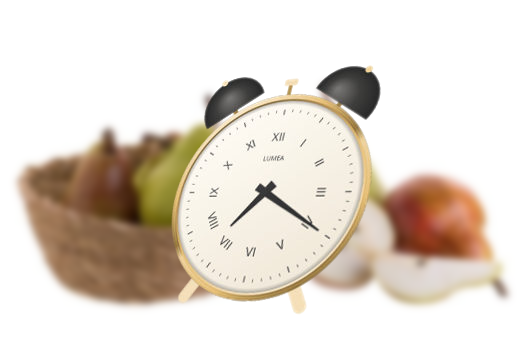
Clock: 7,20
